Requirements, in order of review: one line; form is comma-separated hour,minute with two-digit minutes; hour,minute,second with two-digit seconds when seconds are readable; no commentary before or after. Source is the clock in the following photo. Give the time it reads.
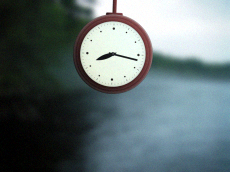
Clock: 8,17
